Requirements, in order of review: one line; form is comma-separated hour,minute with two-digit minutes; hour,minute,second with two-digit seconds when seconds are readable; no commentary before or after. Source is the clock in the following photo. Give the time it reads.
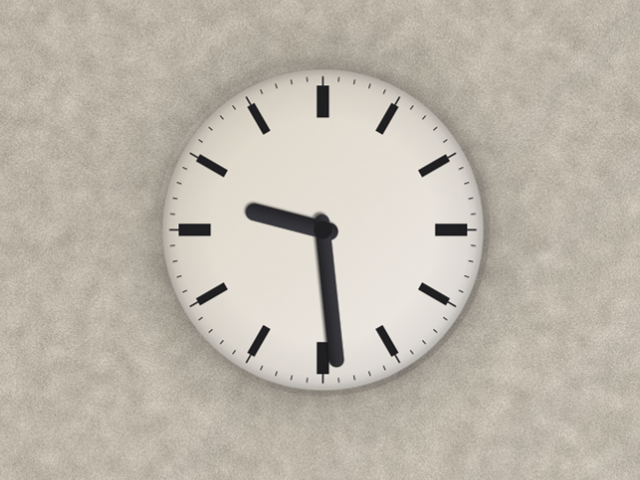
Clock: 9,29
